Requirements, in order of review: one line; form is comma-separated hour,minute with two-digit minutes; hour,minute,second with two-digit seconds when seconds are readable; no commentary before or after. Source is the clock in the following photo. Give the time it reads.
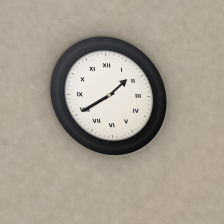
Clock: 1,40
